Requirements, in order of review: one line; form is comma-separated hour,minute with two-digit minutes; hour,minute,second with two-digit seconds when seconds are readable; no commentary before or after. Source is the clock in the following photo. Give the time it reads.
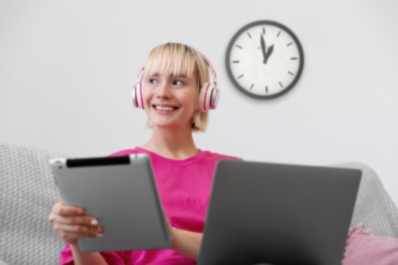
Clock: 12,59
